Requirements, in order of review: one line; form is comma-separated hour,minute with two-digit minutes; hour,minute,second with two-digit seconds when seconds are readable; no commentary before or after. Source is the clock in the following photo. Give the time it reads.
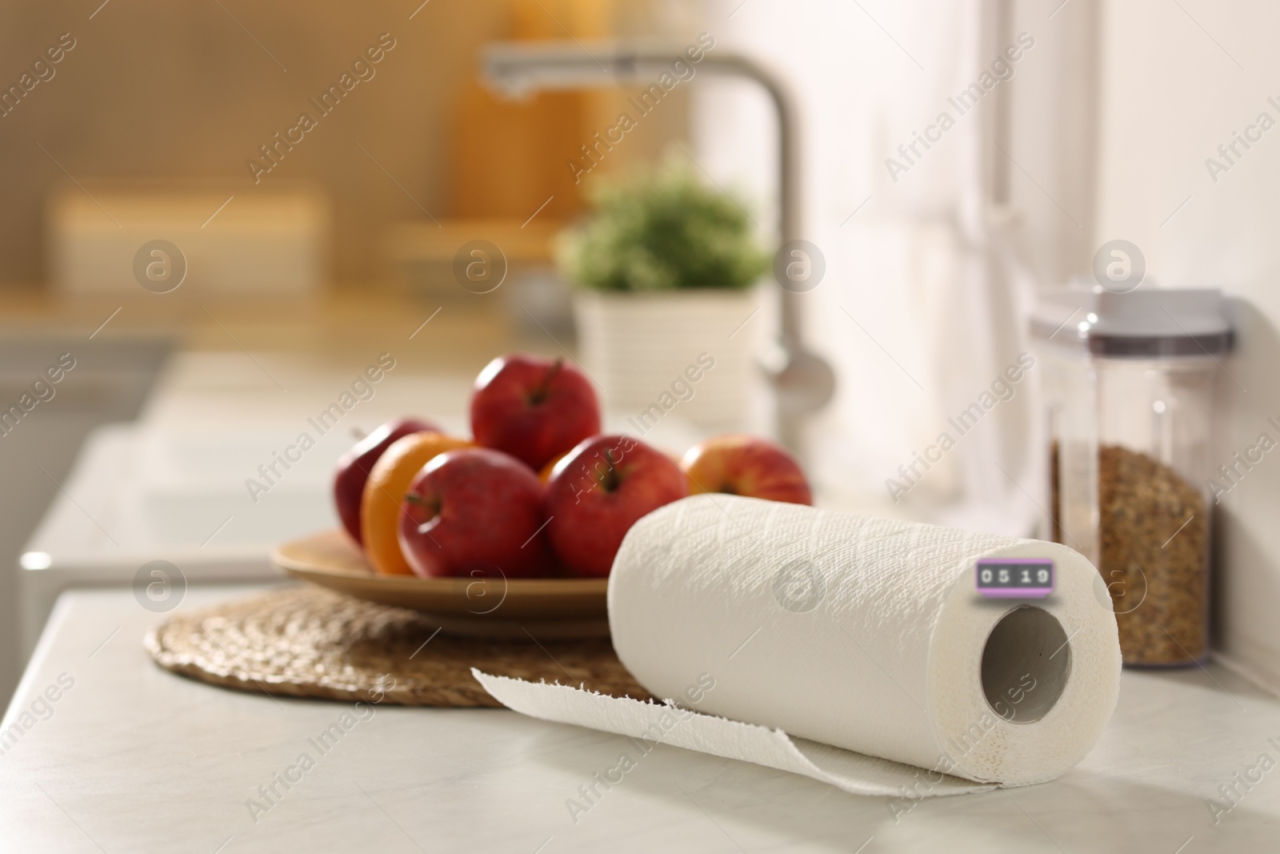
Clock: 5,19
